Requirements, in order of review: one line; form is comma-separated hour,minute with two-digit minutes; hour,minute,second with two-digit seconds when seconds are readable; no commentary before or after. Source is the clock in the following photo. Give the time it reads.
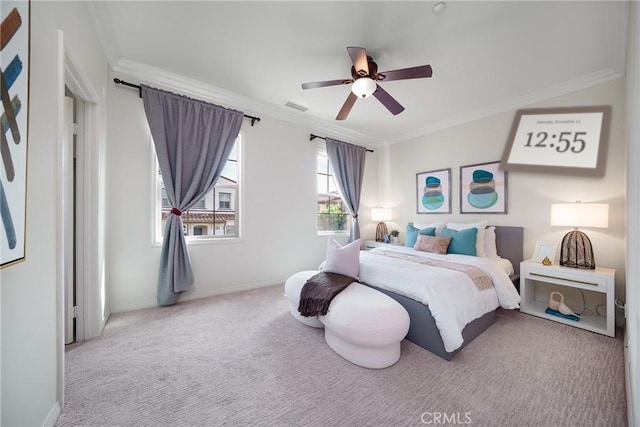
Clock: 12,55
